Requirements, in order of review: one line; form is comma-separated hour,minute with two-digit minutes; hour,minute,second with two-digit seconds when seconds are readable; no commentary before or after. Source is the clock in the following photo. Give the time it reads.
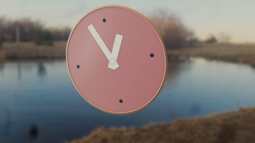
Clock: 12,56
